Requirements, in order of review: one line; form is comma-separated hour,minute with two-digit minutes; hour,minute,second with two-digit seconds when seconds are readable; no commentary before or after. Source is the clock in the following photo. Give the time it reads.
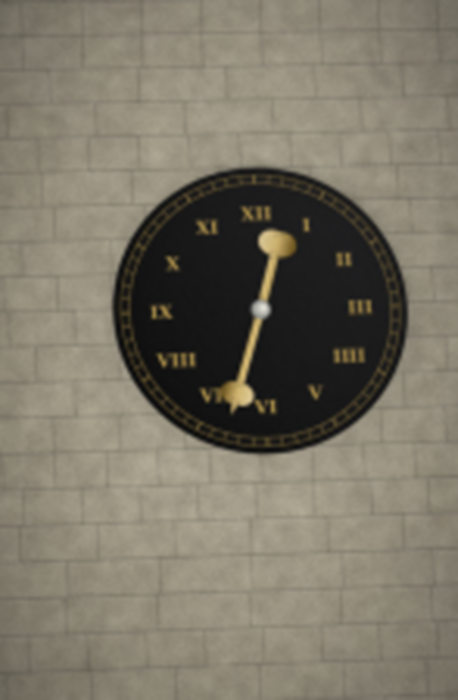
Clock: 12,33
